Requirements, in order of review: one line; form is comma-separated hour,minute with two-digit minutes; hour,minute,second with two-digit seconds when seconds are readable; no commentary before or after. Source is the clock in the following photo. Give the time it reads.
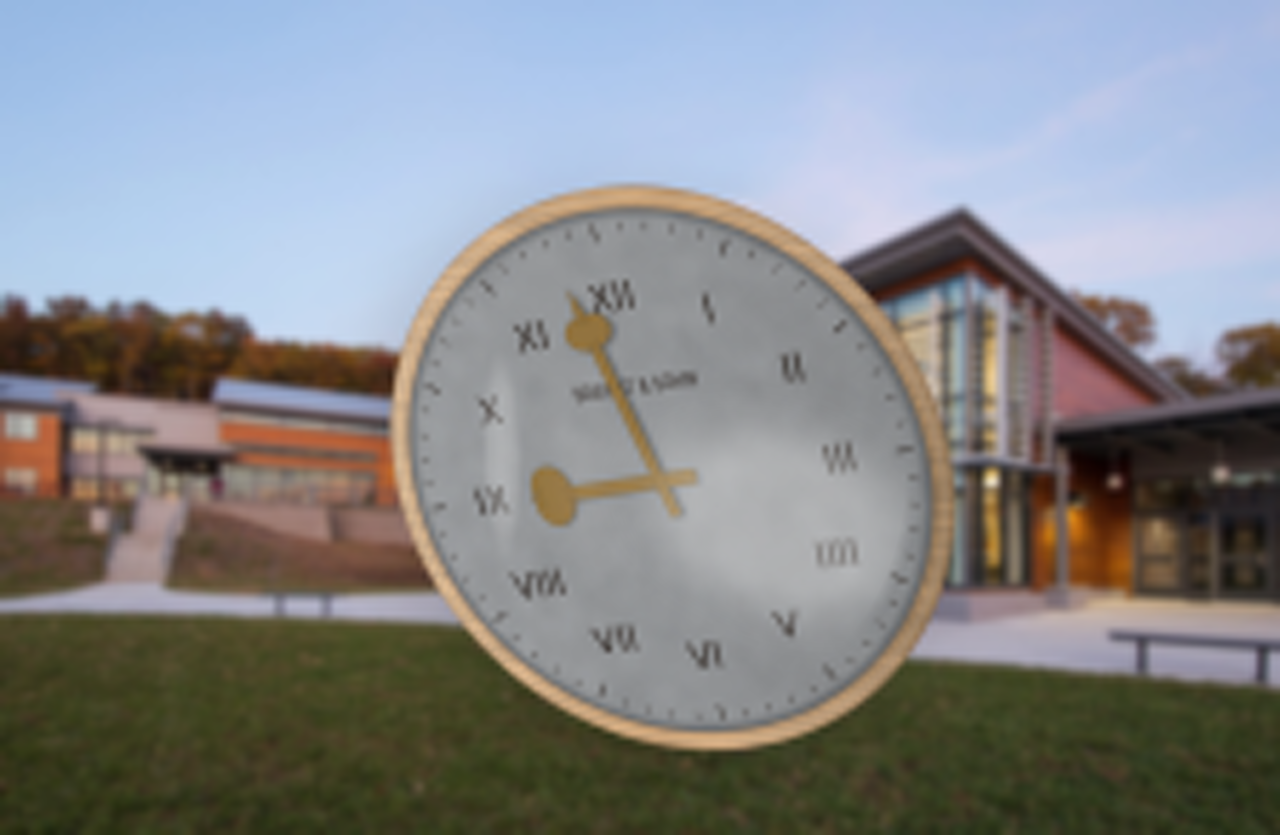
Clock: 8,58
